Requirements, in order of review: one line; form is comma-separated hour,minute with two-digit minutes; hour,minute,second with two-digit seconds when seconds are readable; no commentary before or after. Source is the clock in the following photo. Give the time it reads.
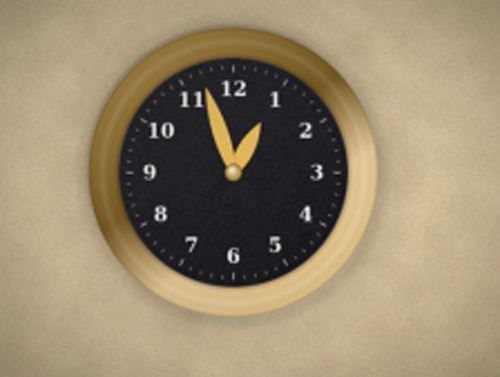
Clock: 12,57
